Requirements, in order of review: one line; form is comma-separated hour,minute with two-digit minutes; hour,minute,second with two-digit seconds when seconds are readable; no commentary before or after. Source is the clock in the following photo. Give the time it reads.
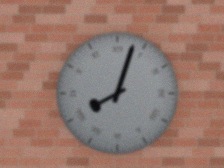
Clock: 8,03
